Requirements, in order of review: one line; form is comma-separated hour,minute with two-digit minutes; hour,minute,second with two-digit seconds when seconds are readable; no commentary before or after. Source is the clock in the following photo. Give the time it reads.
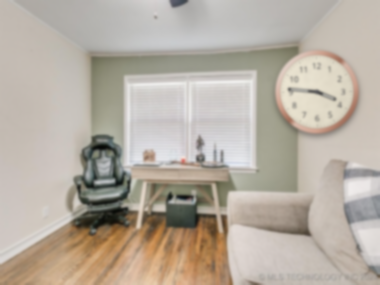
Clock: 3,46
